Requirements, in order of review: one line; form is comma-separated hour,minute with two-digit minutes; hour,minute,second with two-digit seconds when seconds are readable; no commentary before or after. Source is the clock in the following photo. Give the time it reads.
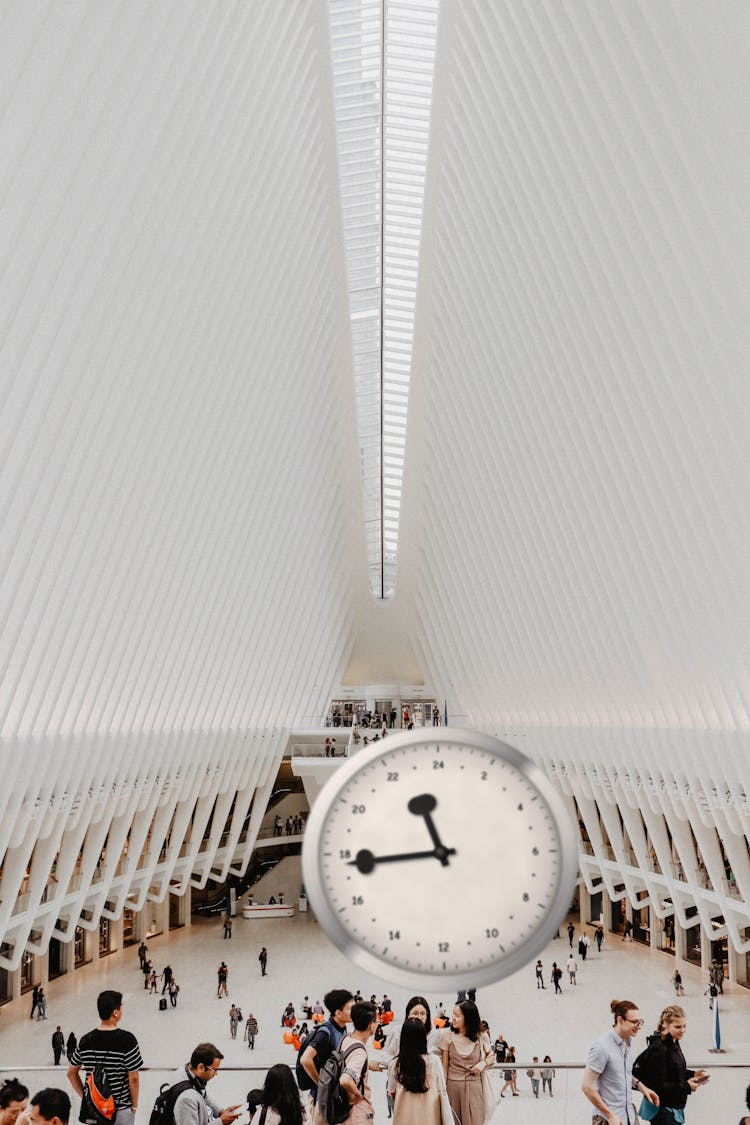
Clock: 22,44
